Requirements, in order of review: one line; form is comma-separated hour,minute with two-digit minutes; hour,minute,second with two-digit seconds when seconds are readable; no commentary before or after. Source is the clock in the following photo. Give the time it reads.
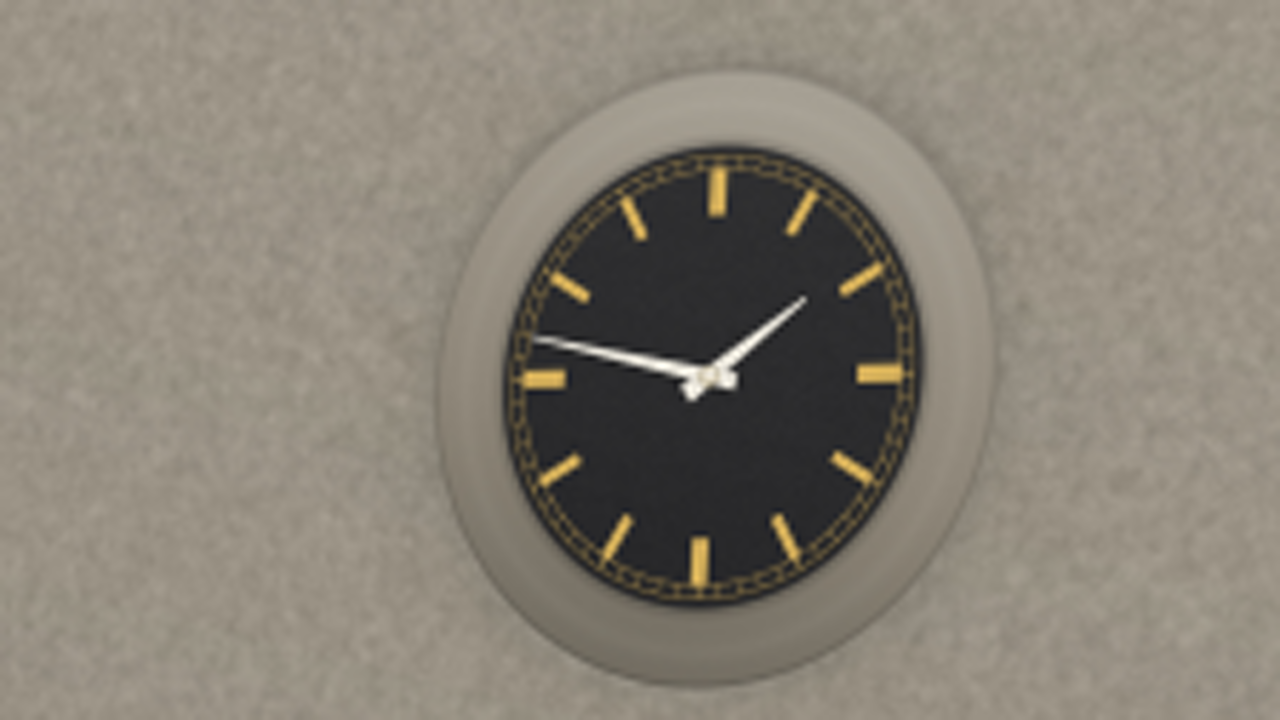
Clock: 1,47
